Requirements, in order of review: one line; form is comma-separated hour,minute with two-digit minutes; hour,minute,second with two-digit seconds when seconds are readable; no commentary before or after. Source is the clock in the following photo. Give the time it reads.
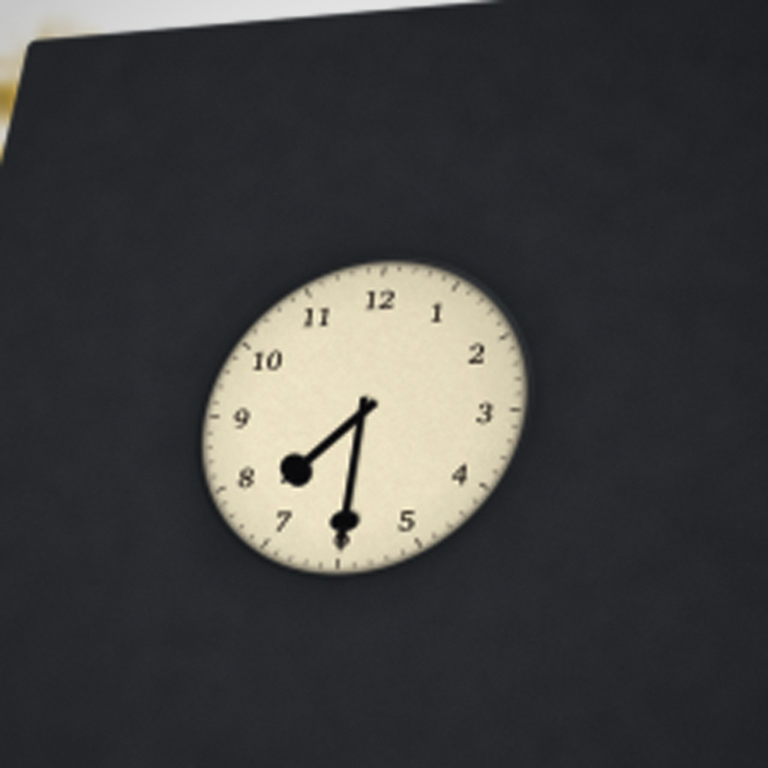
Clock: 7,30
